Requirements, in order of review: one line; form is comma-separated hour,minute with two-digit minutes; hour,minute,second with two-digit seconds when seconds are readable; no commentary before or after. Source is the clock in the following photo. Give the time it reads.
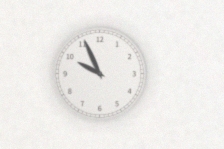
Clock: 9,56
